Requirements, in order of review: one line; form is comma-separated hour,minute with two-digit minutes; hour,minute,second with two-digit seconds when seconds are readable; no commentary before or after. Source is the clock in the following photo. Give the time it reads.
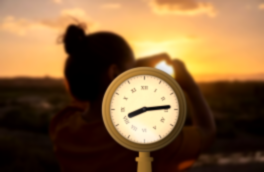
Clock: 8,14
